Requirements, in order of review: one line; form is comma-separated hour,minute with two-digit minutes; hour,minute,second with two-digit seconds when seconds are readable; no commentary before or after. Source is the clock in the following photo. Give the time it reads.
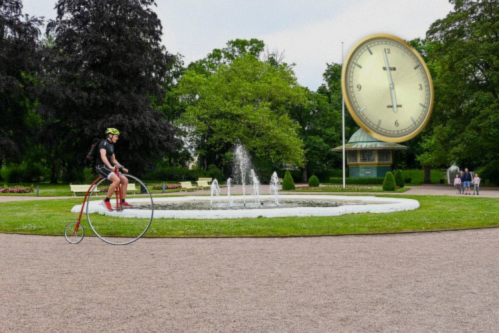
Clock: 5,59
